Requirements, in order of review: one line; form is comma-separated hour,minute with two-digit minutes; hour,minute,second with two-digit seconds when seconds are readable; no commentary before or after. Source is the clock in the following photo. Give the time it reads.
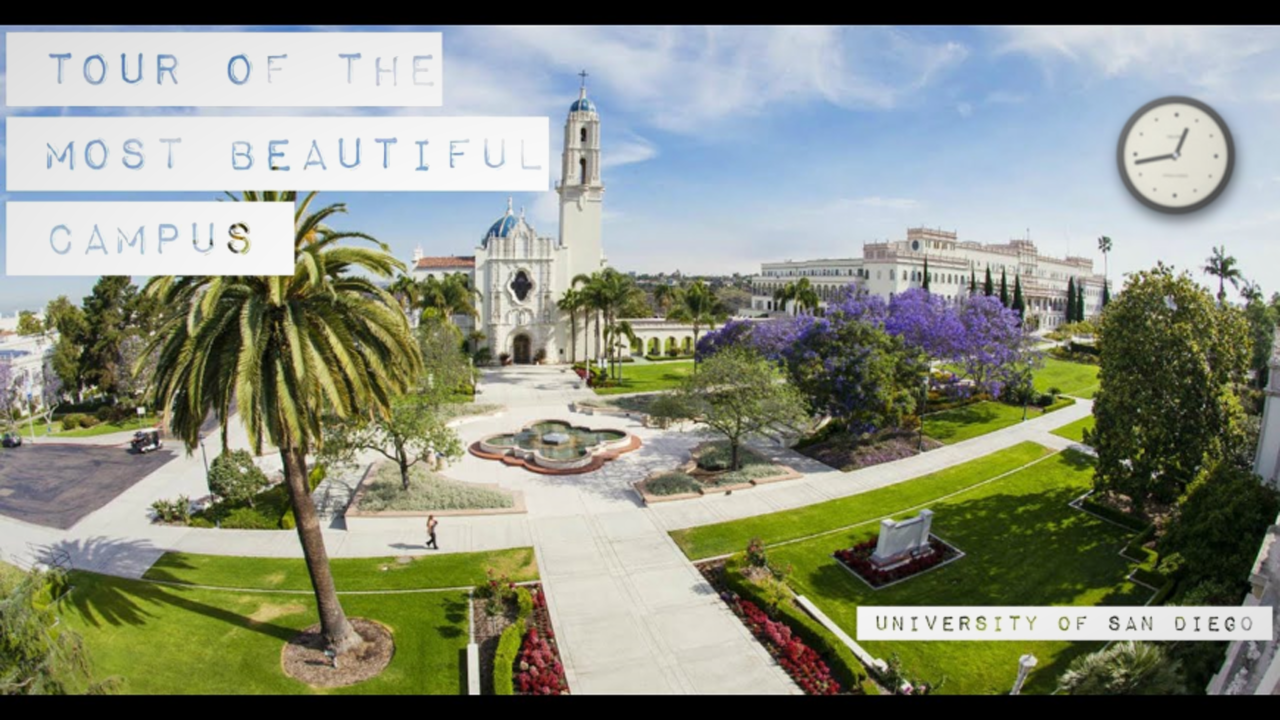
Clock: 12,43
